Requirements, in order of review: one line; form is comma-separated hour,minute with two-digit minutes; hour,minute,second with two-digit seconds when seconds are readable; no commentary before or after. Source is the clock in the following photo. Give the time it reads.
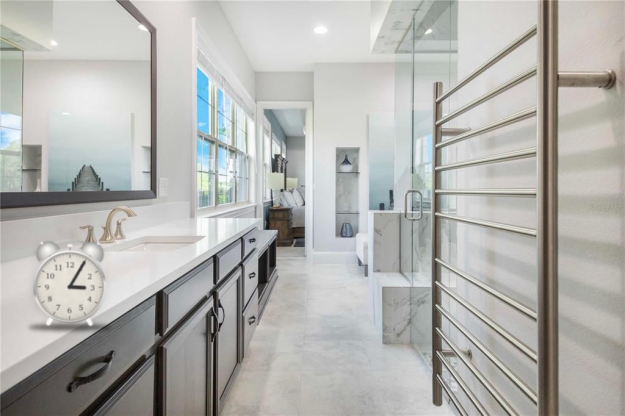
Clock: 3,05
